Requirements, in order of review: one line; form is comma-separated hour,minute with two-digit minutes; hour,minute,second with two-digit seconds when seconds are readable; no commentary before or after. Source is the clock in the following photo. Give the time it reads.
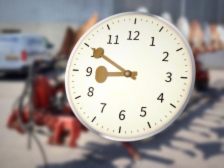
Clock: 8,50
